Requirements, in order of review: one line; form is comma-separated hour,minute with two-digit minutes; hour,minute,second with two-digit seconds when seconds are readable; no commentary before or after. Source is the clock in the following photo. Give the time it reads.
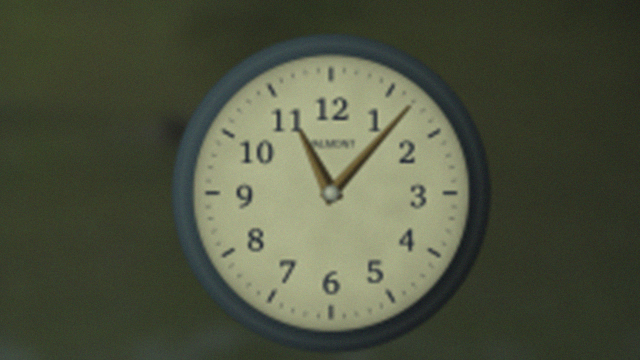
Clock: 11,07
